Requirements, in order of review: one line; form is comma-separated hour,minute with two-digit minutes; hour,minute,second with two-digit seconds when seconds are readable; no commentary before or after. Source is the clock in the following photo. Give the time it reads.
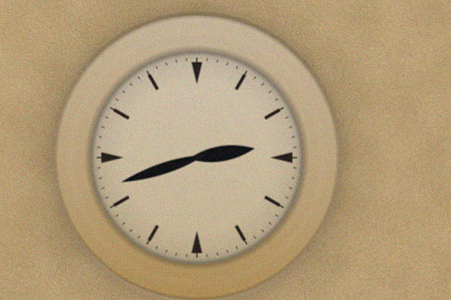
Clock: 2,42
